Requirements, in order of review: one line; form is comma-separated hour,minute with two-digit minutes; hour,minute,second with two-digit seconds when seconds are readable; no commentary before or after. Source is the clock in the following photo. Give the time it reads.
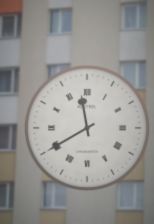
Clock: 11,40
